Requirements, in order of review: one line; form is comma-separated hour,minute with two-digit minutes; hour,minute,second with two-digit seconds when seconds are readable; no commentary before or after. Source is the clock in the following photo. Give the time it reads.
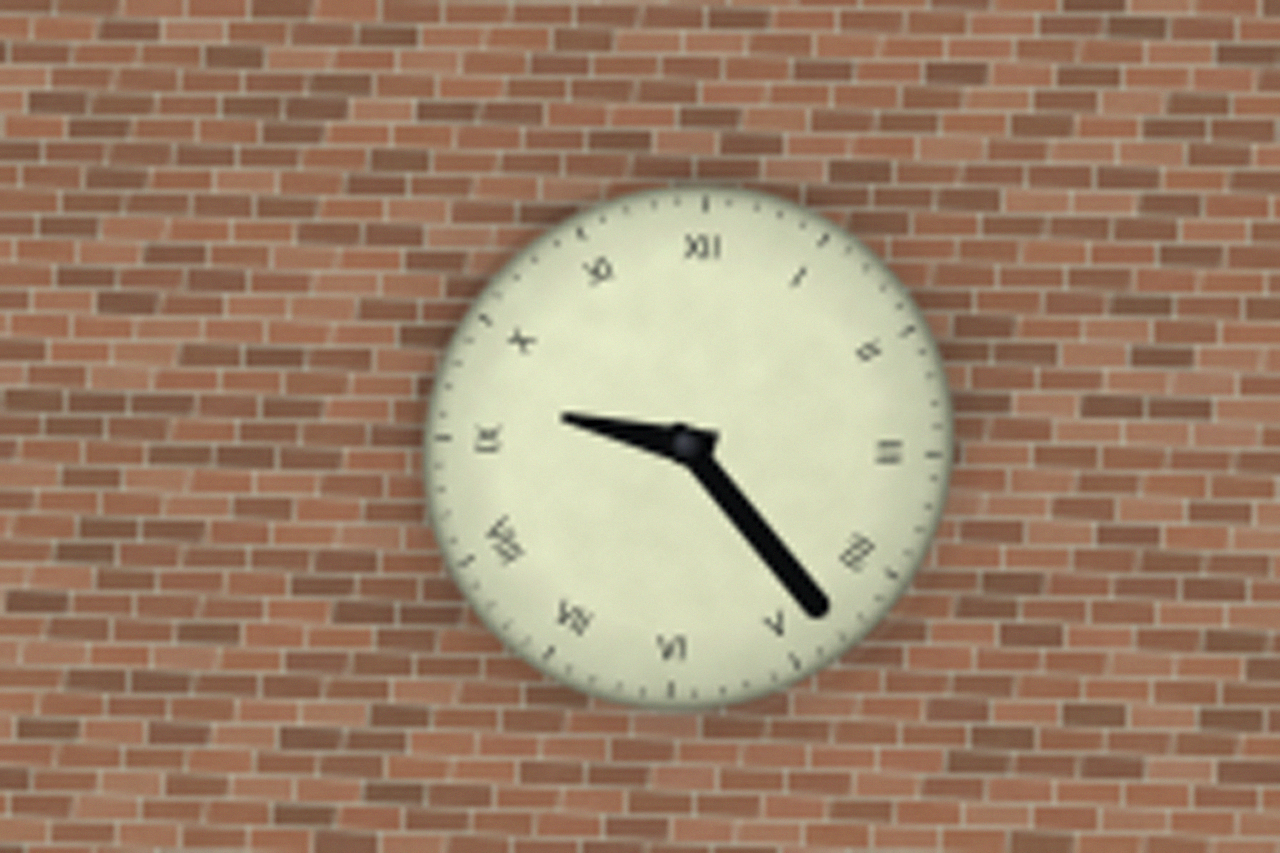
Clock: 9,23
